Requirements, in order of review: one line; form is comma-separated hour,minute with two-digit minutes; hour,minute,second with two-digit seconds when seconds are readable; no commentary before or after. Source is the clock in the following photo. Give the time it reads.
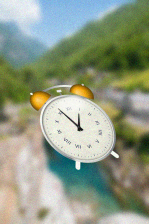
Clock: 12,56
